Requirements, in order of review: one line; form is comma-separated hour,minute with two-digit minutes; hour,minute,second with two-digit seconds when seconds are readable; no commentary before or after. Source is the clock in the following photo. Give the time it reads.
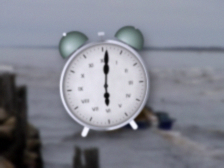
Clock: 6,01
